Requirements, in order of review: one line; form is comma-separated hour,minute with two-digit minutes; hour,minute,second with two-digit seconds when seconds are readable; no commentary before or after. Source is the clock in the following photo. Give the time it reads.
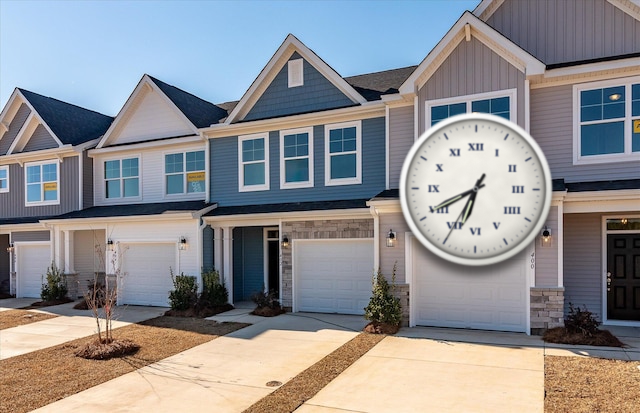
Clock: 6,40,35
